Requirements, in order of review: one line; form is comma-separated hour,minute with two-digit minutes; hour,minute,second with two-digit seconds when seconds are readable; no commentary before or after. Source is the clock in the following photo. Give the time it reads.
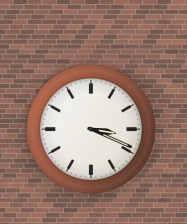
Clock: 3,19
